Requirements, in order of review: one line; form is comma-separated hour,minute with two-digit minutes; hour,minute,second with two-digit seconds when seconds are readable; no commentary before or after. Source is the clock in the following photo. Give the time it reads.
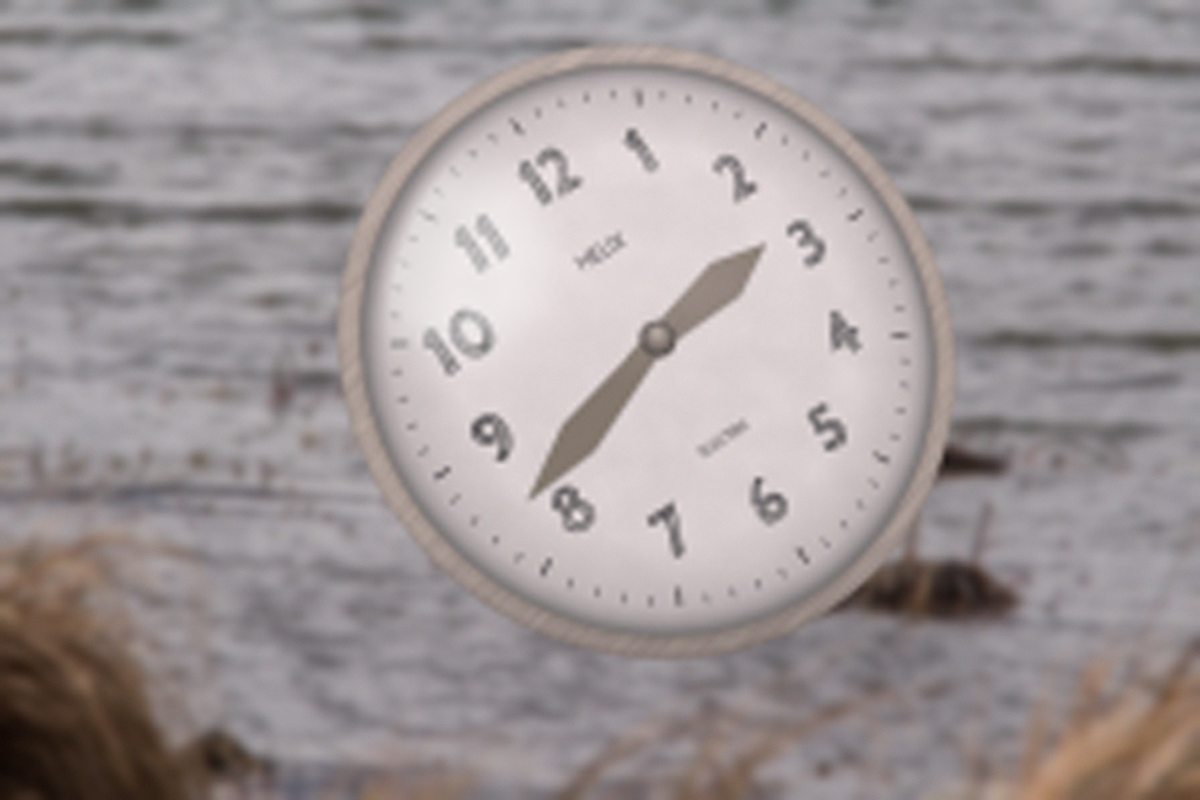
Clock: 2,42
